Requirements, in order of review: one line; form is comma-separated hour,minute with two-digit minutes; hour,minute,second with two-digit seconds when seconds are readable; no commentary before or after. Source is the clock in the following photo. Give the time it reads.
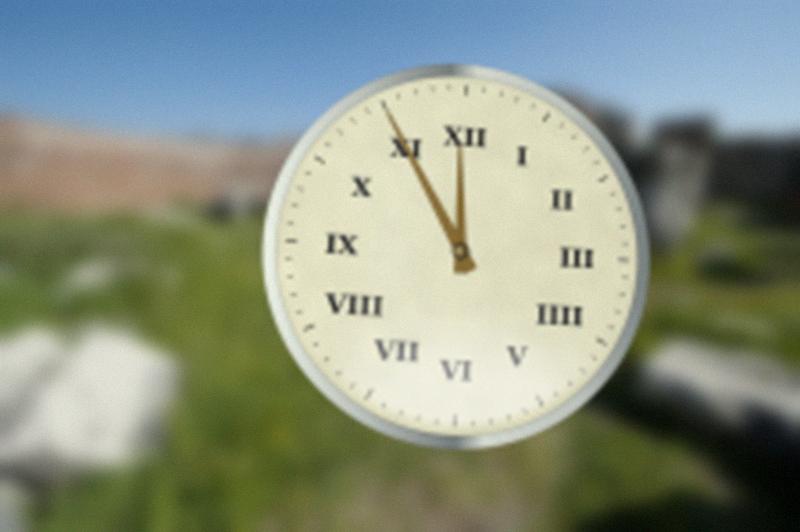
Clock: 11,55
